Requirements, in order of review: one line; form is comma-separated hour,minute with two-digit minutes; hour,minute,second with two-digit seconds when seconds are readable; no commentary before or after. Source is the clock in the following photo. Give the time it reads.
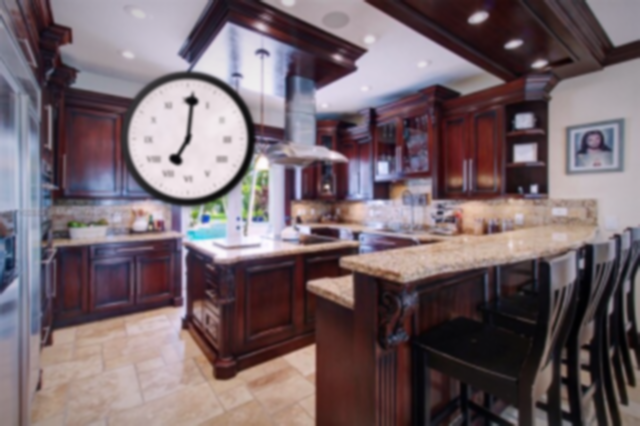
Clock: 7,01
